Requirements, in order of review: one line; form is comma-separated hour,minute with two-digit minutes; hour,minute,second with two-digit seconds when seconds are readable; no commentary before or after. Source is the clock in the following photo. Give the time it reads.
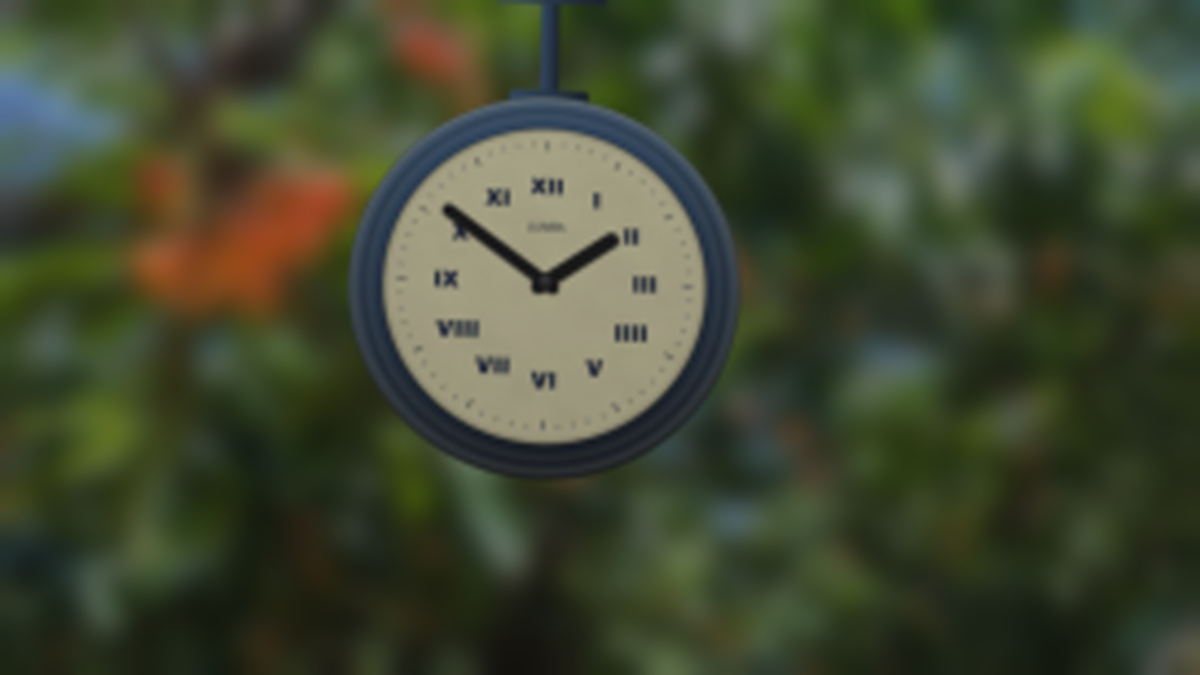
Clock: 1,51
